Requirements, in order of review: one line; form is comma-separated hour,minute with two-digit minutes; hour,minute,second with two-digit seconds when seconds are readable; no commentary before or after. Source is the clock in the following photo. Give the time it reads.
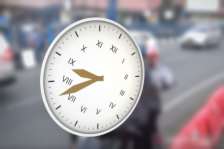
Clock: 8,37
